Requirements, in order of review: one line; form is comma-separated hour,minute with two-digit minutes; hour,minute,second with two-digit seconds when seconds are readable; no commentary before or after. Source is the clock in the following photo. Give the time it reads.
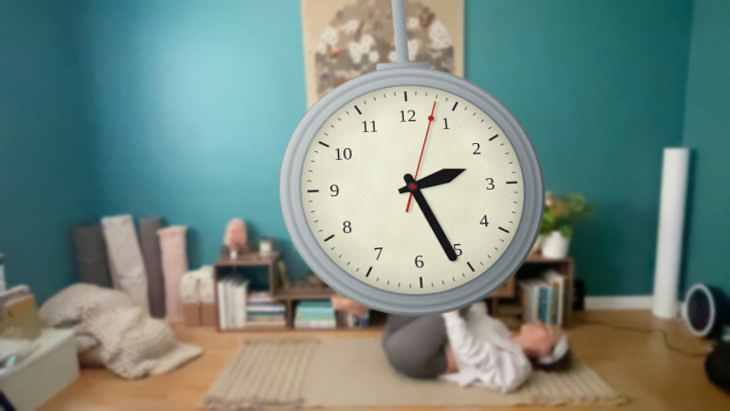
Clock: 2,26,03
